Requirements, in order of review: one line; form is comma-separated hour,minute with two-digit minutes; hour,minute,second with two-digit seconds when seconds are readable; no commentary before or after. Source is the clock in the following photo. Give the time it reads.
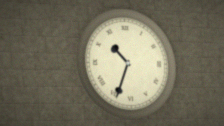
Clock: 10,34
